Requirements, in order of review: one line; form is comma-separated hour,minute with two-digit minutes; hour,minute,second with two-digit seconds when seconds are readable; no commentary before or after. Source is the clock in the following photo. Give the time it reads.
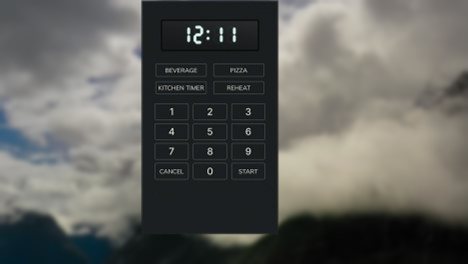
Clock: 12,11
